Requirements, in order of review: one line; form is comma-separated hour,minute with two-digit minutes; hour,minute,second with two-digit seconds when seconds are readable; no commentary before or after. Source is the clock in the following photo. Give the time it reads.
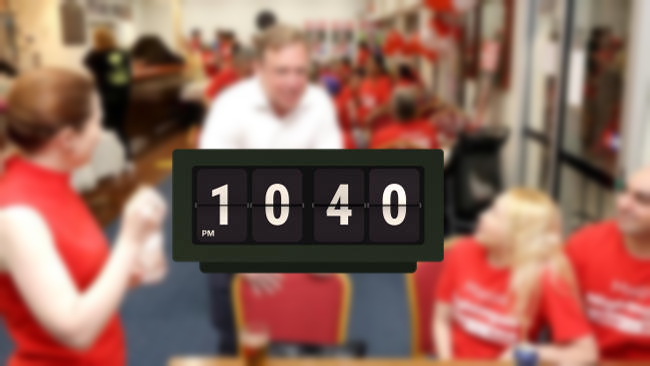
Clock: 10,40
